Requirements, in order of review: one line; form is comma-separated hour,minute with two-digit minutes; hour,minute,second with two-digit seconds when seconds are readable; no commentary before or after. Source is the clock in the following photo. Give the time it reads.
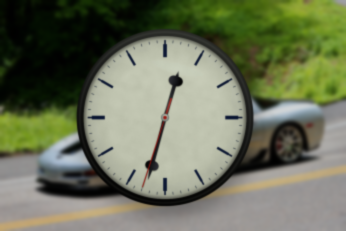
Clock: 12,32,33
